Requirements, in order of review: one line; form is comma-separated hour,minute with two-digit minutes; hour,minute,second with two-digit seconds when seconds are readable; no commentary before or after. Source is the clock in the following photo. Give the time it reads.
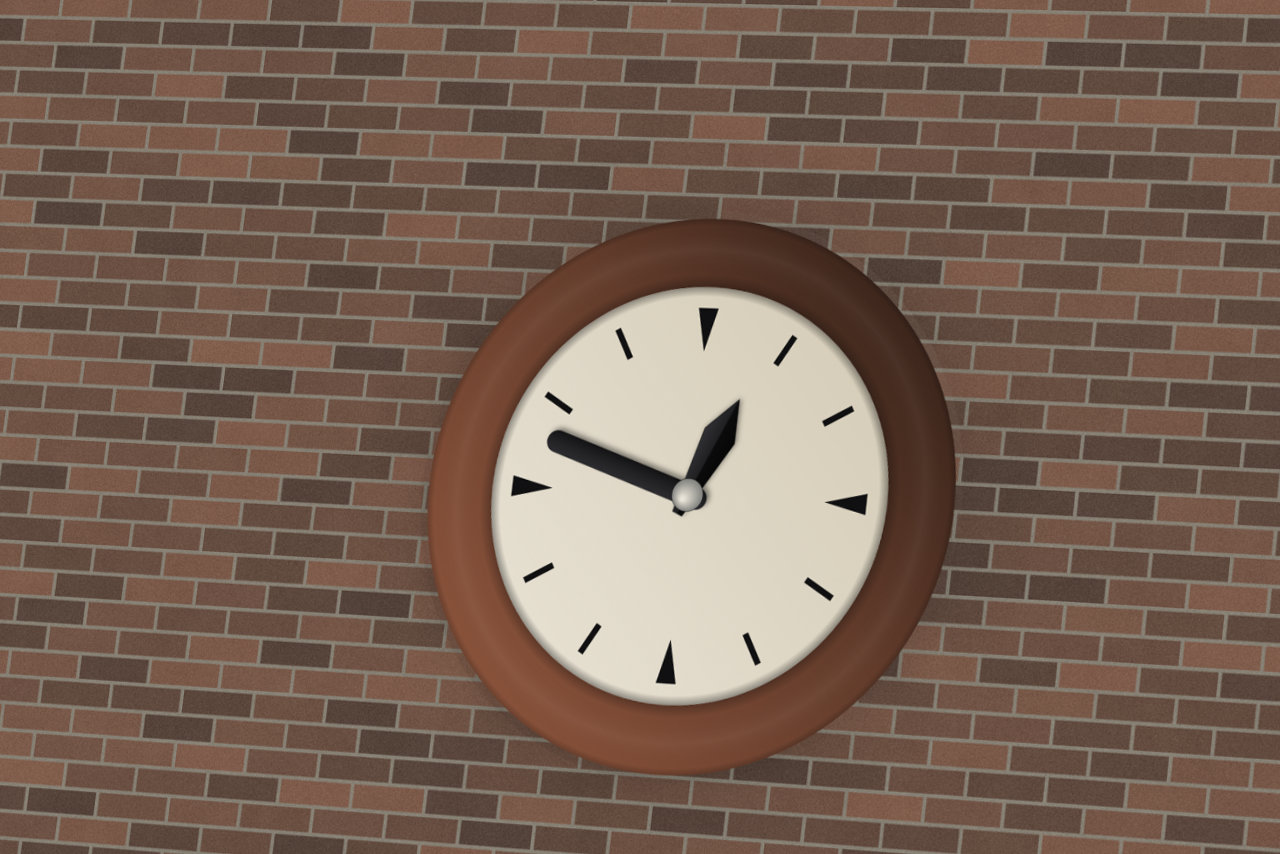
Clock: 12,48
